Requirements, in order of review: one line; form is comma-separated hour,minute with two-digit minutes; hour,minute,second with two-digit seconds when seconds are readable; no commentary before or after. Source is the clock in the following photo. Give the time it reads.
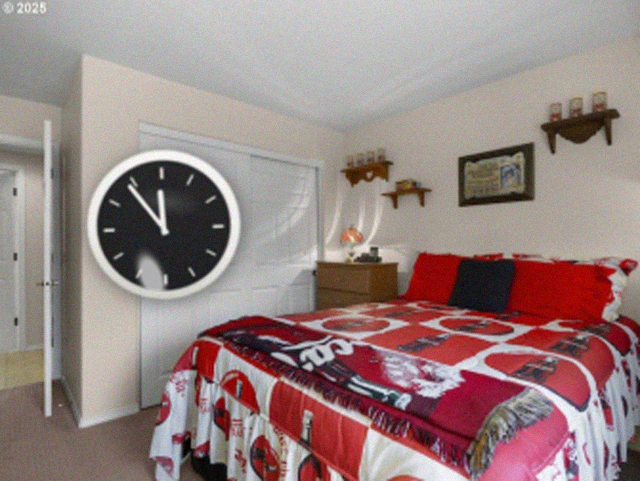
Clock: 11,54
